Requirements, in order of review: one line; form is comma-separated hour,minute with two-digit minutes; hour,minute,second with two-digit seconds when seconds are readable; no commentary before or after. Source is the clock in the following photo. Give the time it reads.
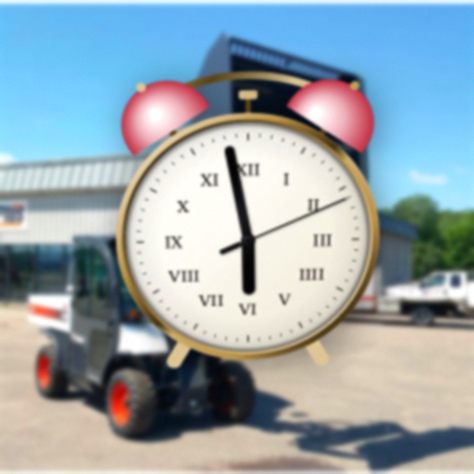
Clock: 5,58,11
